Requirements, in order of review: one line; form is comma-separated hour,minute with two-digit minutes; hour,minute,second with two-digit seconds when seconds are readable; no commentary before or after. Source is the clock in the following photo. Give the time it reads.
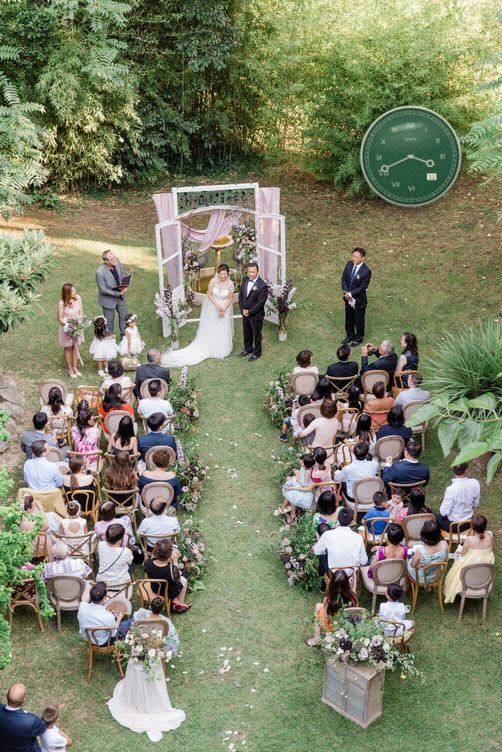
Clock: 3,41
